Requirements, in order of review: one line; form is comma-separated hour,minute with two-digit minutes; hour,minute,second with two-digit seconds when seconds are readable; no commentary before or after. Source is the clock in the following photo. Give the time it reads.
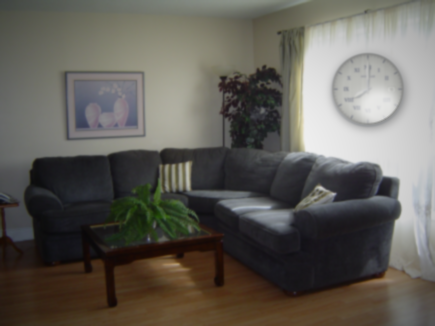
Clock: 8,00
